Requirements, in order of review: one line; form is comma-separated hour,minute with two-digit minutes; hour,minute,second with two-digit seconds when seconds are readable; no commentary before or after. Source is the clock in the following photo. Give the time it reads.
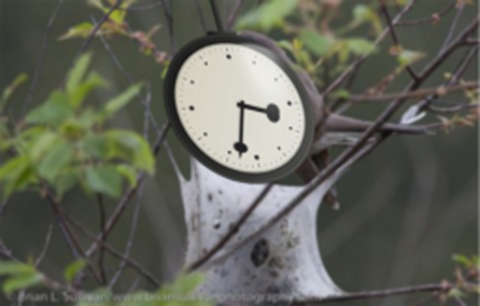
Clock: 3,33
